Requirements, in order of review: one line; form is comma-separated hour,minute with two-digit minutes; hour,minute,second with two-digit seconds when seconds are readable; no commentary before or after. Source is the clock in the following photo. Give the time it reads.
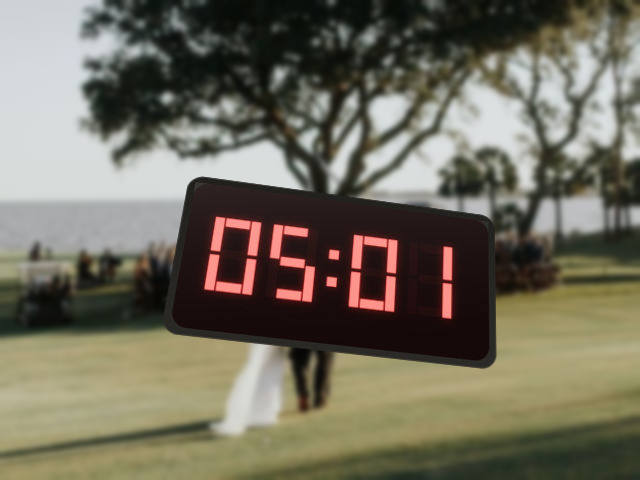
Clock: 5,01
